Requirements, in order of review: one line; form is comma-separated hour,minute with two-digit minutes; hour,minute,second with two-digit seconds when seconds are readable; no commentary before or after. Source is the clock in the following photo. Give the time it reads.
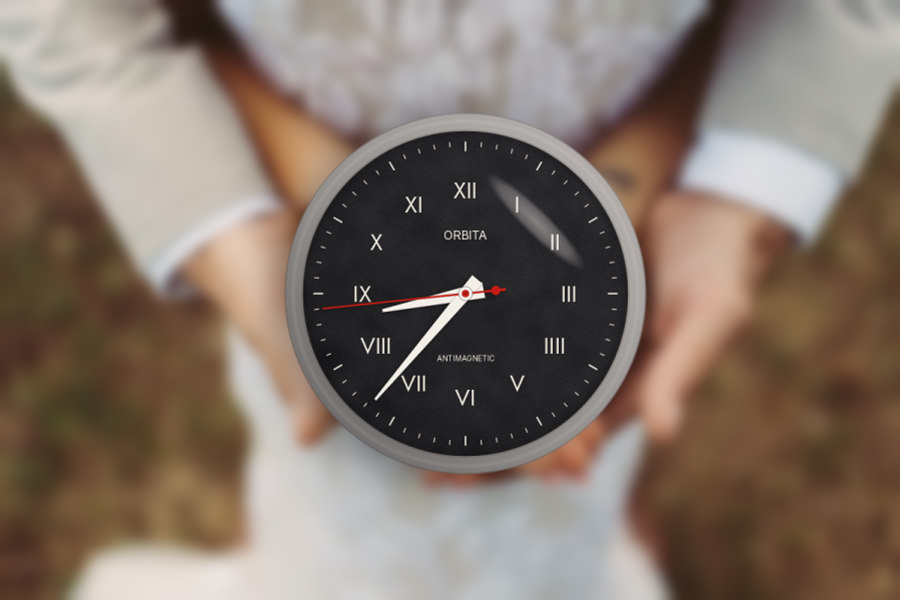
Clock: 8,36,44
